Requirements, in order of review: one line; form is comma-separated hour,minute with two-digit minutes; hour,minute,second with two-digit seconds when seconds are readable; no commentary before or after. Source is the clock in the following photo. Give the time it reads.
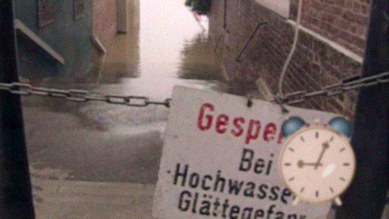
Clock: 9,04
